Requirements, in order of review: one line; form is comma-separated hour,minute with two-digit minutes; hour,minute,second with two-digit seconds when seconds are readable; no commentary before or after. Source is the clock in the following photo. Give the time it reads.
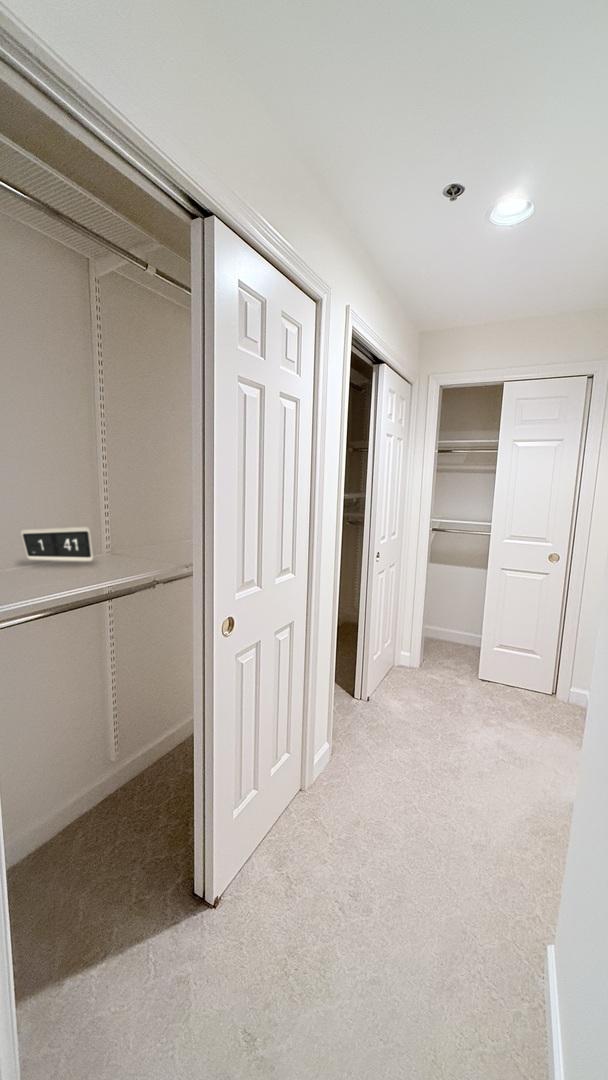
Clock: 1,41
